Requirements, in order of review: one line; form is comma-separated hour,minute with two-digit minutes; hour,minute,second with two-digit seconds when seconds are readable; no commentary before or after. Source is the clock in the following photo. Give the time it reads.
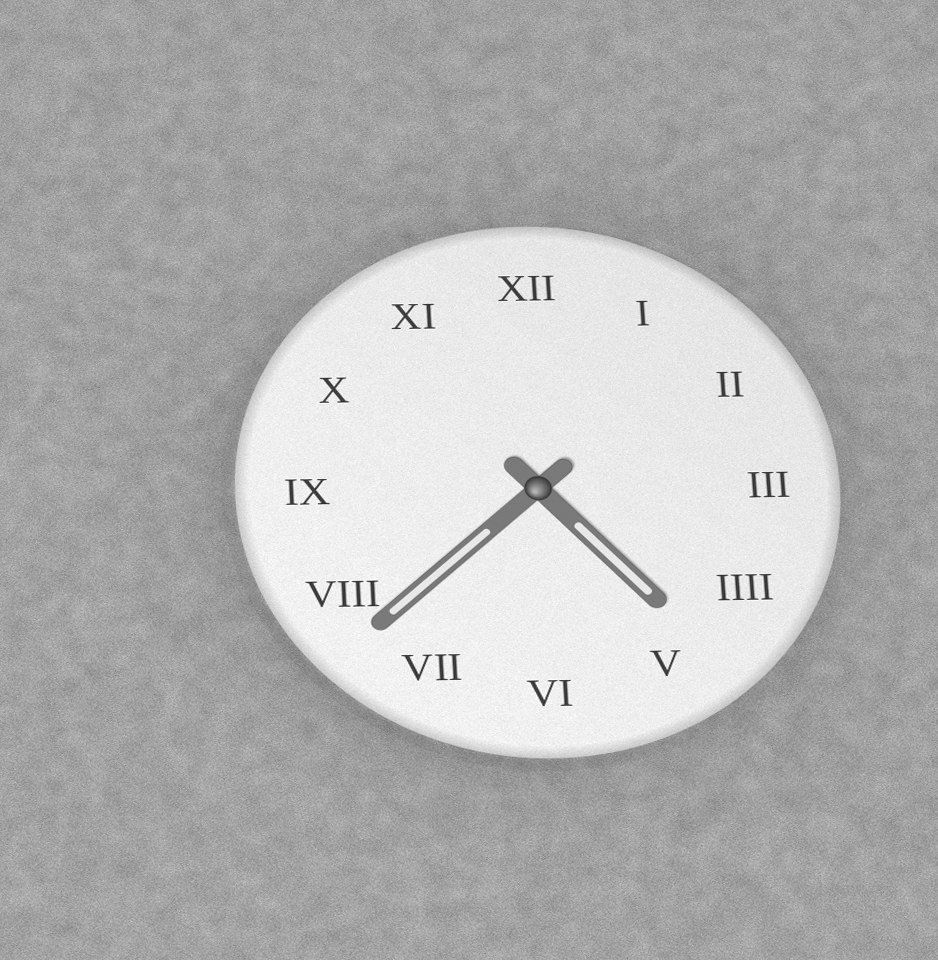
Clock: 4,38
